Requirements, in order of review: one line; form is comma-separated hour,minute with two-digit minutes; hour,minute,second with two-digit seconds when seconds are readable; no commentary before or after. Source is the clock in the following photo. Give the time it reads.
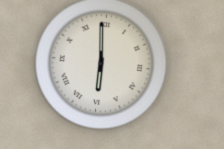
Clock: 5,59
